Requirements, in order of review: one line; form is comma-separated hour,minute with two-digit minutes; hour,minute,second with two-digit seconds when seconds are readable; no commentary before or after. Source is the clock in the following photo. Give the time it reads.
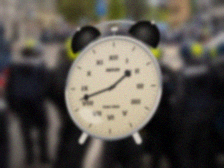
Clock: 1,42
